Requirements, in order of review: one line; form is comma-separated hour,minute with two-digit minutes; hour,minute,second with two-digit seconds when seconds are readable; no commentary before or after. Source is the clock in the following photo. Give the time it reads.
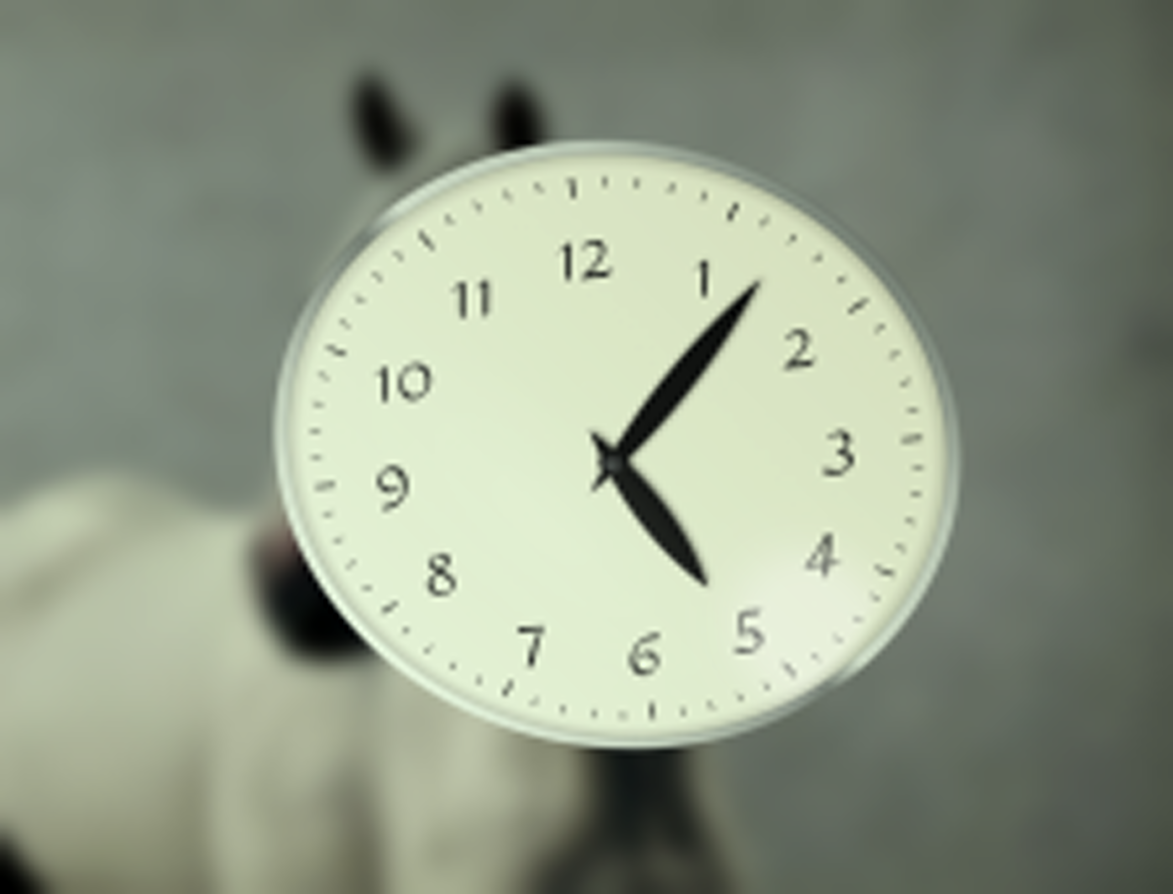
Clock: 5,07
